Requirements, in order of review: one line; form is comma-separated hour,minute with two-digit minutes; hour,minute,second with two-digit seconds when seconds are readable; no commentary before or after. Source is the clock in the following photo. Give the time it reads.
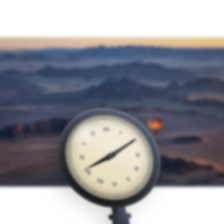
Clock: 8,10
